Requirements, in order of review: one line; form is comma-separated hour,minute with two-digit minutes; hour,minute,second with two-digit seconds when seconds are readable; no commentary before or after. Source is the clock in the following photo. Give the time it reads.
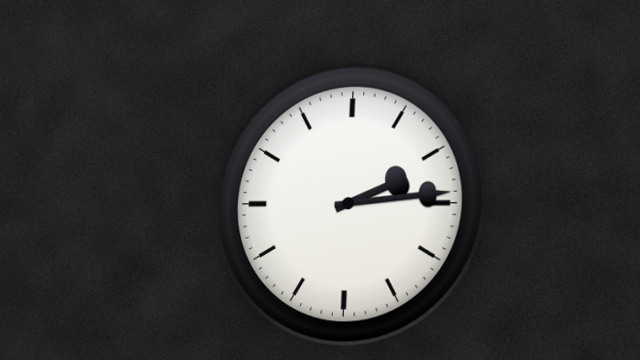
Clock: 2,14
